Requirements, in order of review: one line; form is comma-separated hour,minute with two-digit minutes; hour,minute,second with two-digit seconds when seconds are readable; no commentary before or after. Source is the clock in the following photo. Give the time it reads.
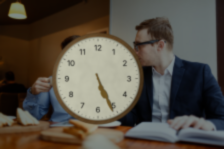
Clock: 5,26
